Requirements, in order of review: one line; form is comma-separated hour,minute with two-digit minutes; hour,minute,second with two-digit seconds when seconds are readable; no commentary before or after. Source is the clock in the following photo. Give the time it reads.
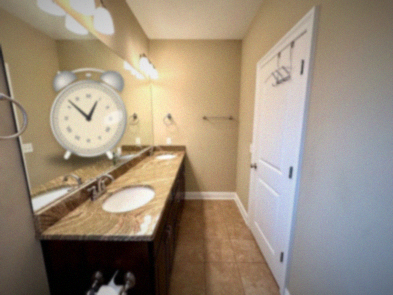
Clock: 12,52
